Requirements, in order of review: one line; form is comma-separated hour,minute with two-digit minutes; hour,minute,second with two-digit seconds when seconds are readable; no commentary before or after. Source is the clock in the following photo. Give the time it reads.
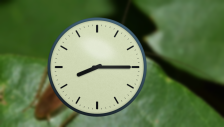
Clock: 8,15
